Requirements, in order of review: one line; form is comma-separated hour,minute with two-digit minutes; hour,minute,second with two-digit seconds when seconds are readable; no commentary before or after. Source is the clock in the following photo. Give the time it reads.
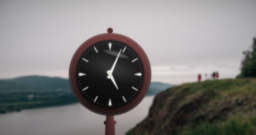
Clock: 5,04
